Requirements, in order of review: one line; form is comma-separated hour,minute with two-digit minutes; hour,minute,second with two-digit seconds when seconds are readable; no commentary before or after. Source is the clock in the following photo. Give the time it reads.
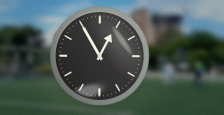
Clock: 12,55
